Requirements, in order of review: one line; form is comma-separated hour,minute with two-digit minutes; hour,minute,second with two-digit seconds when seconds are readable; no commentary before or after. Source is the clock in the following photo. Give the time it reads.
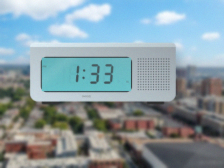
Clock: 1,33
